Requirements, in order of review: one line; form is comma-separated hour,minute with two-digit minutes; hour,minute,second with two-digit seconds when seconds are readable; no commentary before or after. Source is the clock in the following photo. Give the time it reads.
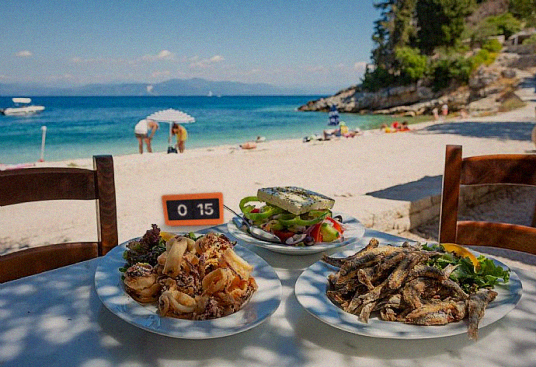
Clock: 0,15
